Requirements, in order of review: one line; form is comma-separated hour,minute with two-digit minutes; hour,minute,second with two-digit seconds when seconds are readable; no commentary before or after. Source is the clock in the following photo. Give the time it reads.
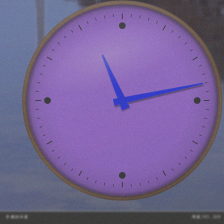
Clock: 11,13
